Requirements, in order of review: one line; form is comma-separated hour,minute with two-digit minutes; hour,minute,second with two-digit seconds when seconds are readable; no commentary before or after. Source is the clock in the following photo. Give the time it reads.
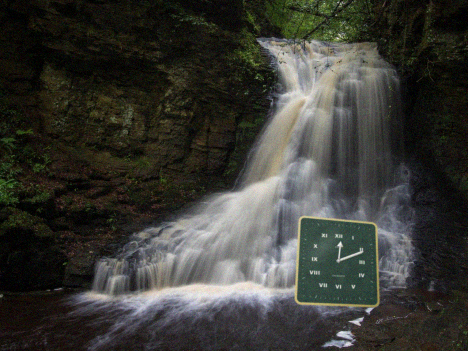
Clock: 12,11
